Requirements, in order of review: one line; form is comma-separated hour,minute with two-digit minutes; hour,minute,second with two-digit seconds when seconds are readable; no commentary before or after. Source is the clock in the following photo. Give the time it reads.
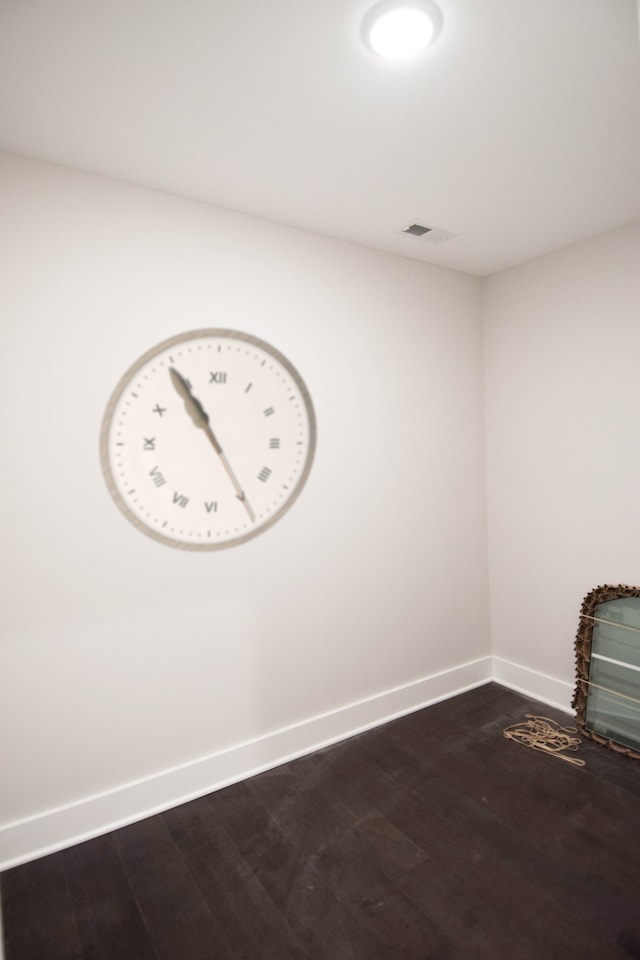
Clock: 10,54,25
